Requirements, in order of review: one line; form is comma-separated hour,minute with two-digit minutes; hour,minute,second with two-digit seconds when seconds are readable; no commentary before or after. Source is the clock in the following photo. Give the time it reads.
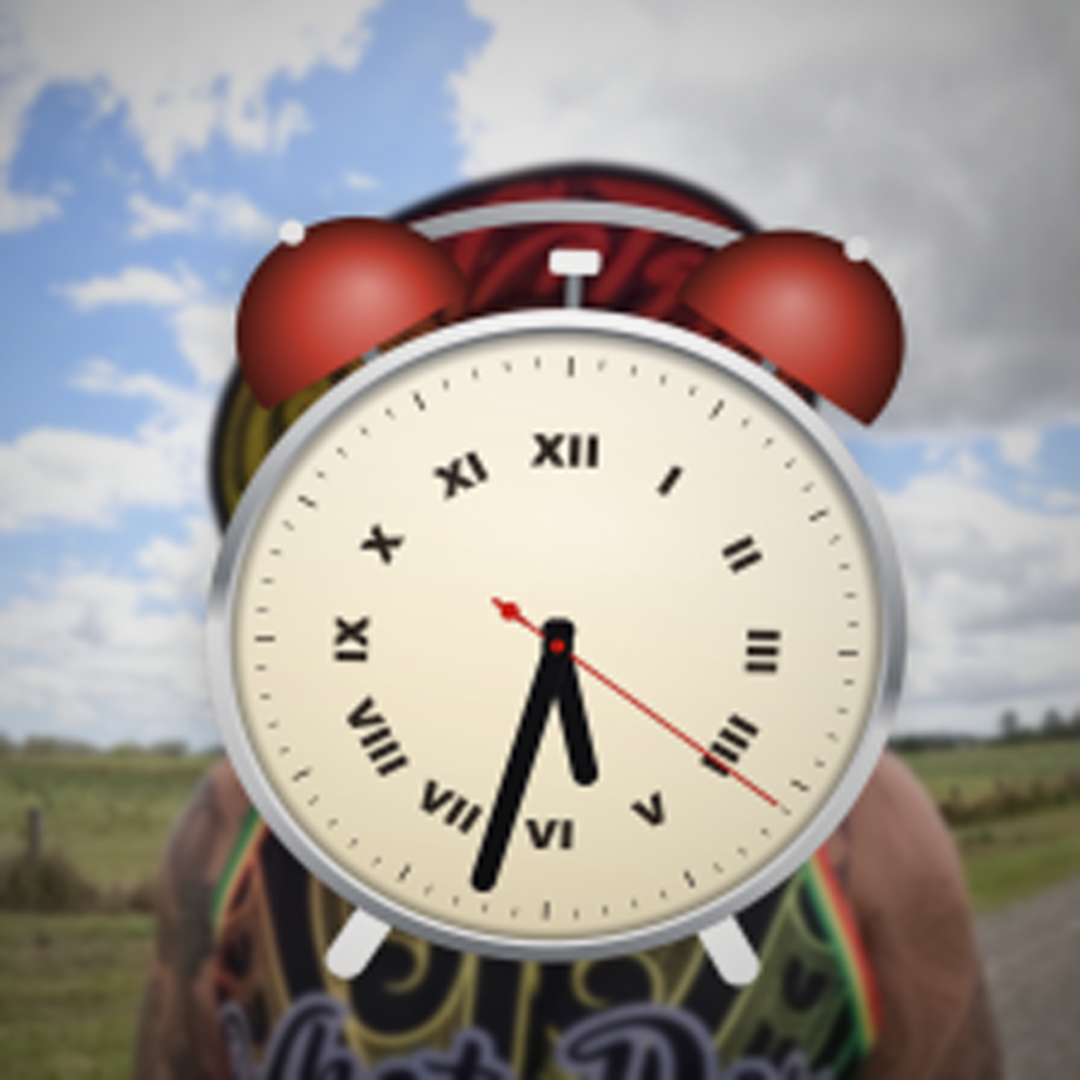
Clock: 5,32,21
